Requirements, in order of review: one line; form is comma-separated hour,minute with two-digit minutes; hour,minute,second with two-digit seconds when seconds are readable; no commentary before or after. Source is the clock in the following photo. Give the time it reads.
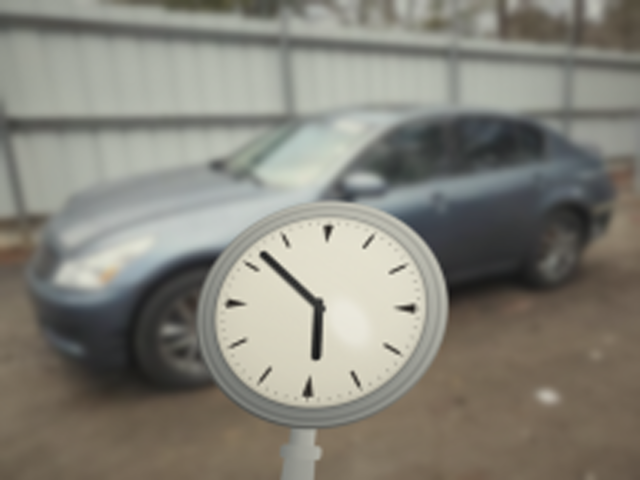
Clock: 5,52
